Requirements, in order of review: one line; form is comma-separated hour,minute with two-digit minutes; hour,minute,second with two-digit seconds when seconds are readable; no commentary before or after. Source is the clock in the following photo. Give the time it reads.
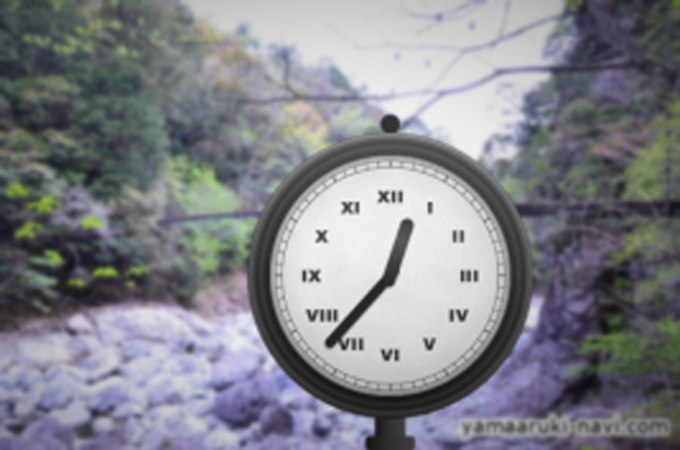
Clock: 12,37
